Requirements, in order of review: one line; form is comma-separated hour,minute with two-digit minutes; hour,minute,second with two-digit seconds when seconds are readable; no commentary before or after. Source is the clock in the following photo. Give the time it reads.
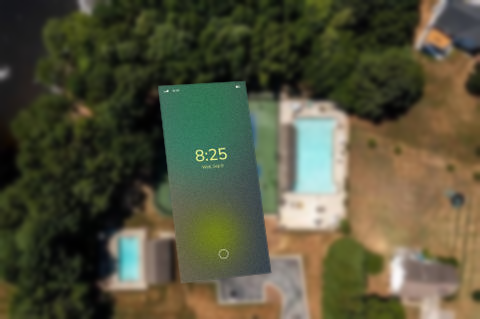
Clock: 8,25
